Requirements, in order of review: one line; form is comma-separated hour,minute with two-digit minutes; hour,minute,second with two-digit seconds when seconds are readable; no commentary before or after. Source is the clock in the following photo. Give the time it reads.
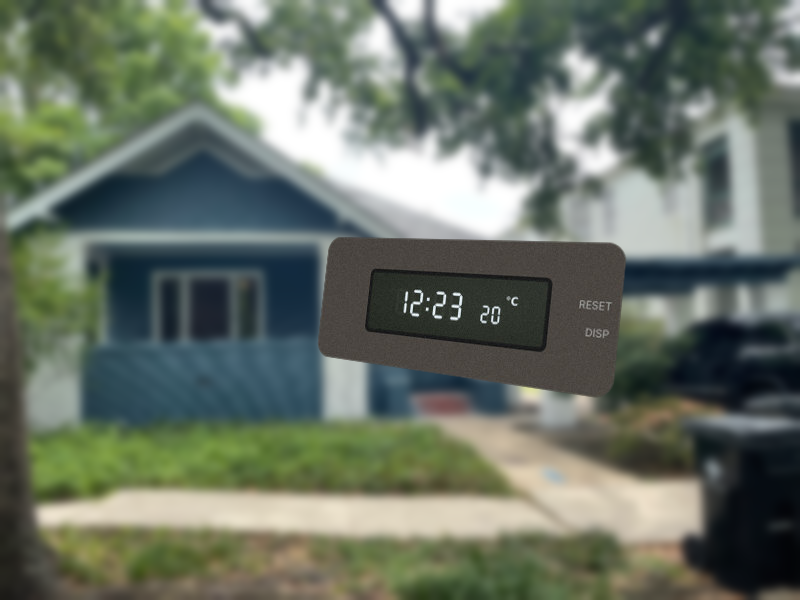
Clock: 12,23
